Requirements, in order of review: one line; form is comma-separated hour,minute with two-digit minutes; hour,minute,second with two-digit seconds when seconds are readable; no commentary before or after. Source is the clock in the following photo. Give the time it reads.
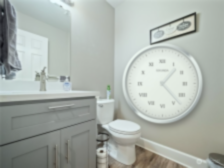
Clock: 1,23
